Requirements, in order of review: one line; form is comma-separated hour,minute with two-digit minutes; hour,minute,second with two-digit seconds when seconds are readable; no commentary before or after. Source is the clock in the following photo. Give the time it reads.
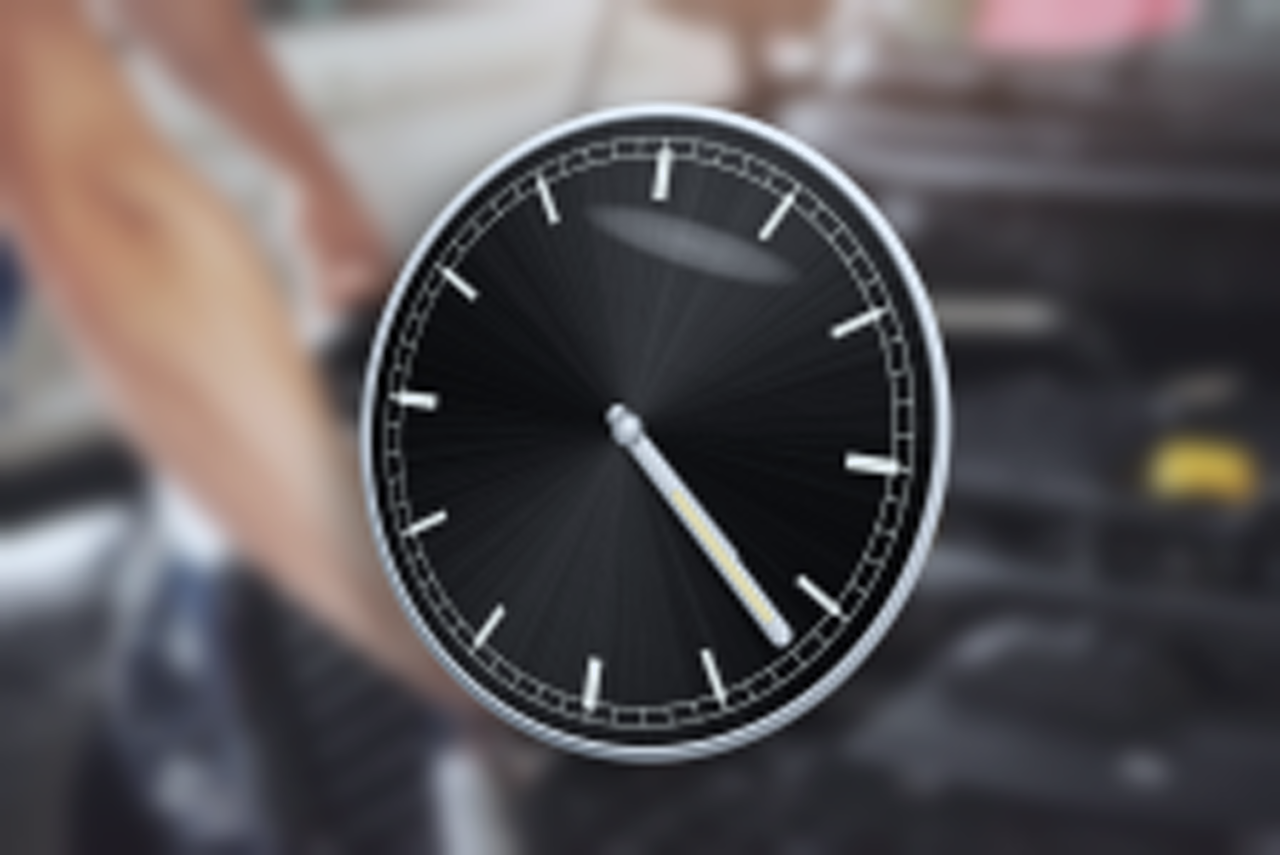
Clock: 4,22
